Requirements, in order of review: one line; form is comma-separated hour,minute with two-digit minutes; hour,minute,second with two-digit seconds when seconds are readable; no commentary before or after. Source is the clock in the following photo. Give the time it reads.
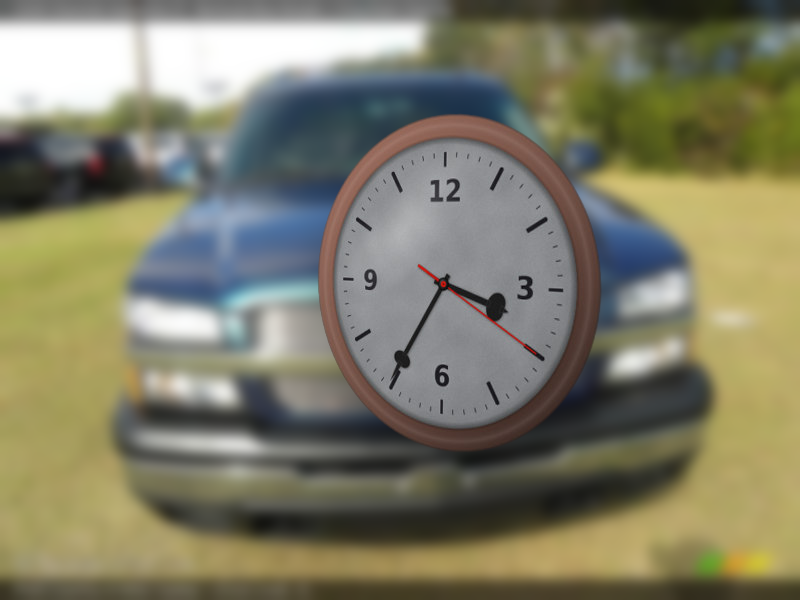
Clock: 3,35,20
